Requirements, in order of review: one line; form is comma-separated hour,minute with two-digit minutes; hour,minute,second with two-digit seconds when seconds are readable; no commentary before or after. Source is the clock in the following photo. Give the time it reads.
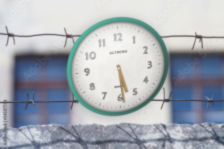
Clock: 5,29
